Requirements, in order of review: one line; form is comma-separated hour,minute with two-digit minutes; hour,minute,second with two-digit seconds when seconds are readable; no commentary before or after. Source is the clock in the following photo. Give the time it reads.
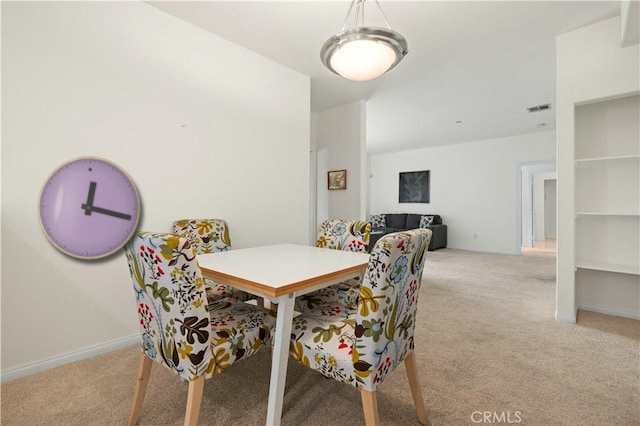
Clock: 12,17
